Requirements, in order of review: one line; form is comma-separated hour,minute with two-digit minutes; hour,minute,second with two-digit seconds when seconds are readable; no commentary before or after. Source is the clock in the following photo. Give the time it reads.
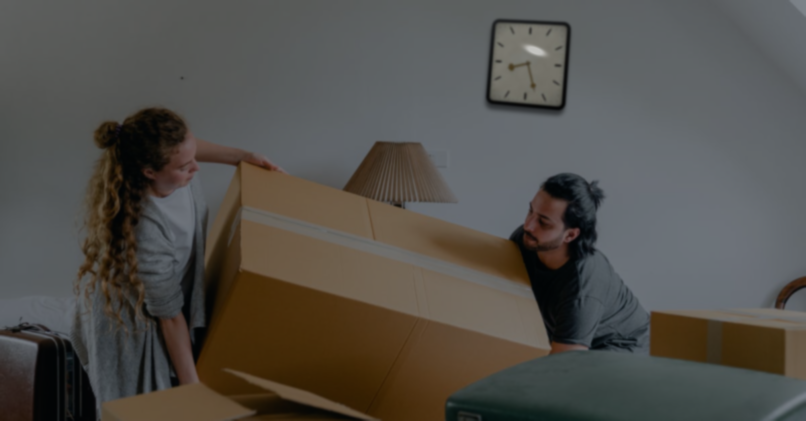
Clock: 8,27
